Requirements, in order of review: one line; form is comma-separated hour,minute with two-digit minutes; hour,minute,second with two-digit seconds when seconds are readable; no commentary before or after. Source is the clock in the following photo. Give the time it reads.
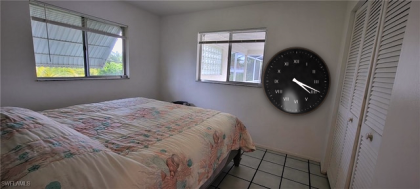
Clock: 4,19
